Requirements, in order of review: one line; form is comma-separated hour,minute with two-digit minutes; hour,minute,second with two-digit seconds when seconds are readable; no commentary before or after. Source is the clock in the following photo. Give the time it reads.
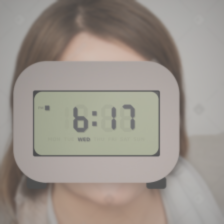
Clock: 6,17
